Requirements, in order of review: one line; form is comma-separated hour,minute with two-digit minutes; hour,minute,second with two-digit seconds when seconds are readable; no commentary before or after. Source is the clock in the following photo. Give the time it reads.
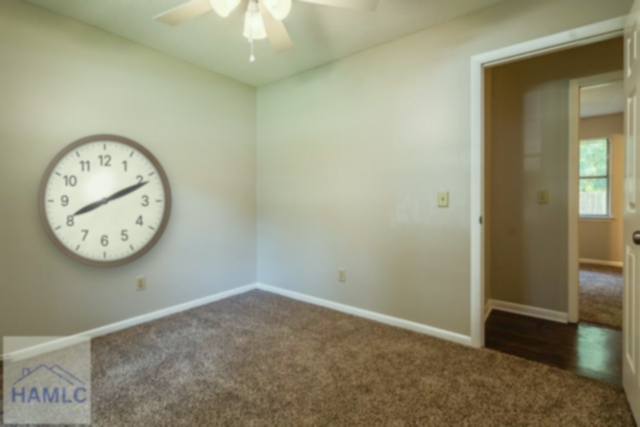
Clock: 8,11
